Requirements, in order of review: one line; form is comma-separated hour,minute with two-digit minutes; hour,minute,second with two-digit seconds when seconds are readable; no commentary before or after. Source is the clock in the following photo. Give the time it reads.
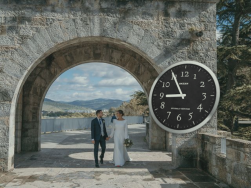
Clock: 8,55
